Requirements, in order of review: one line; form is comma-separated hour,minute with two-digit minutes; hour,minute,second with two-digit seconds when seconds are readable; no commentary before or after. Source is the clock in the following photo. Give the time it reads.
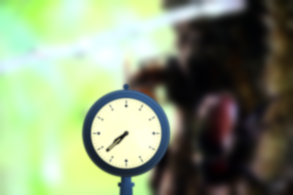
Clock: 7,38
